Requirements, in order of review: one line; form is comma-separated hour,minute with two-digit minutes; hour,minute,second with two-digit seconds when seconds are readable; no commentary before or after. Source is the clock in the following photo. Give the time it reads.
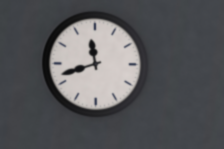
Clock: 11,42
